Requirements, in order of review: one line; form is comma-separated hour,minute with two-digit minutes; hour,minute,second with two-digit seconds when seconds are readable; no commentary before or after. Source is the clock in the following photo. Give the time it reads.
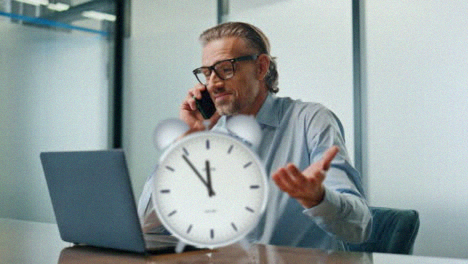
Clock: 11,54
